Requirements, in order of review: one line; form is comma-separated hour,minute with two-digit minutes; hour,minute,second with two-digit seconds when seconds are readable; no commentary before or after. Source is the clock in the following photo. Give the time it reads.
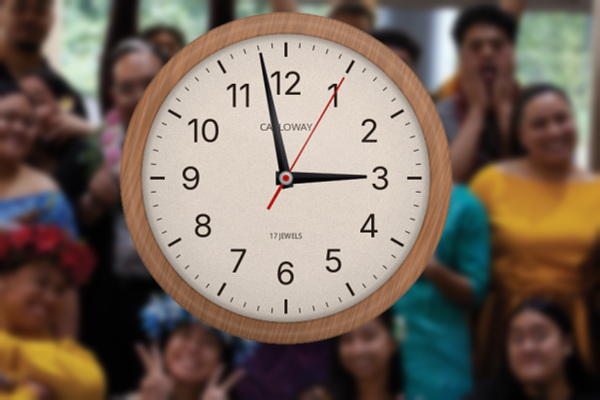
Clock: 2,58,05
